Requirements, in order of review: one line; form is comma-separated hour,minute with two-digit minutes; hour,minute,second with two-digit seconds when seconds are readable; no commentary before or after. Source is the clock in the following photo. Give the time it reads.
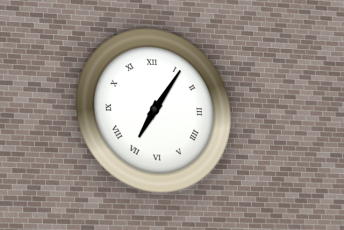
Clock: 7,06
